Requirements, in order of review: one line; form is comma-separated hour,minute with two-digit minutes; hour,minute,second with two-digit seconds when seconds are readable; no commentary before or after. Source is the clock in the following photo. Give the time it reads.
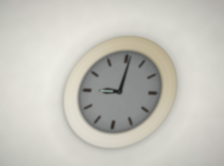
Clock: 9,01
